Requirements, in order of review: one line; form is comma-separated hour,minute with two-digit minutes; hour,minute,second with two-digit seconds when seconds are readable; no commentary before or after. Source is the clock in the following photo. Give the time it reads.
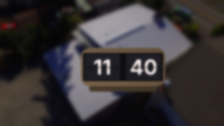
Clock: 11,40
